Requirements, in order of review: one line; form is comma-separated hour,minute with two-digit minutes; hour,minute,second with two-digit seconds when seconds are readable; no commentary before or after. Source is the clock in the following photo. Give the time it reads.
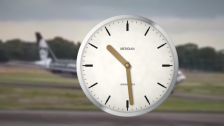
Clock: 10,29
